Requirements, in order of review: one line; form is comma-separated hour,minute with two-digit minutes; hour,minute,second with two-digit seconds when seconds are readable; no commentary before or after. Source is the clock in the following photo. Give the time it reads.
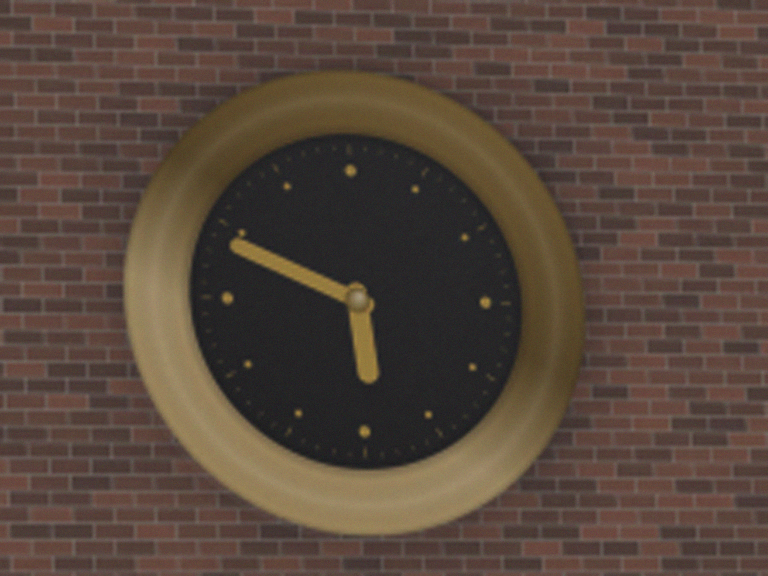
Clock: 5,49
